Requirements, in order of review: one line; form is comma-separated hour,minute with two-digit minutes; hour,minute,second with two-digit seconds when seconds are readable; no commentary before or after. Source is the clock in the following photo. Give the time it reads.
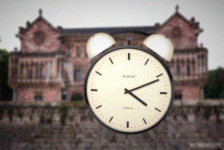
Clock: 4,11
